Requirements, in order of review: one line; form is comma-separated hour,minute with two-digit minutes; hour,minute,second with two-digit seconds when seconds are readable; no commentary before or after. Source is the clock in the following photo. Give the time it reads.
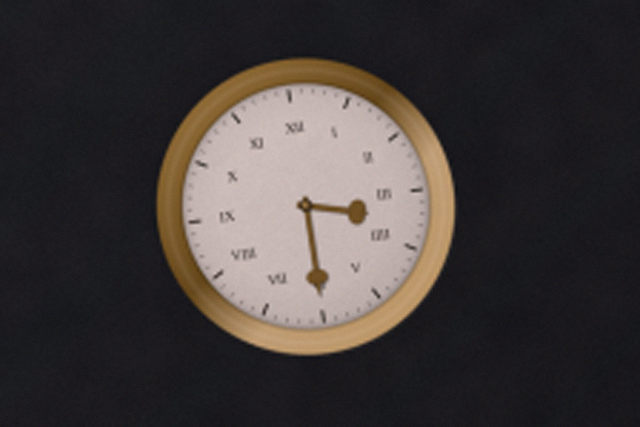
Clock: 3,30
